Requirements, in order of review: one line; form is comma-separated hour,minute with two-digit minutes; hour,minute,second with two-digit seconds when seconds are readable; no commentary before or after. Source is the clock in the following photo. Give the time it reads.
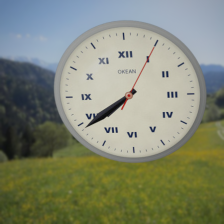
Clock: 7,39,05
